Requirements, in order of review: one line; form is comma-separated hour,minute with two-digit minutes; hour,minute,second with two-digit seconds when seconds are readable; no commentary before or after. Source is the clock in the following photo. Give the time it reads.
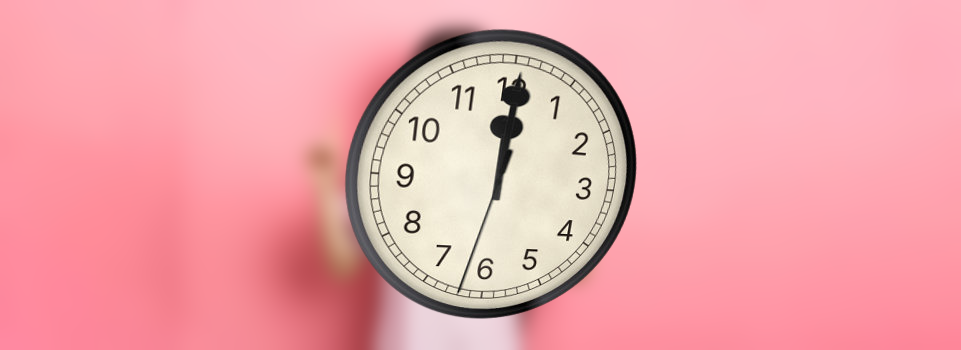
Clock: 12,00,32
